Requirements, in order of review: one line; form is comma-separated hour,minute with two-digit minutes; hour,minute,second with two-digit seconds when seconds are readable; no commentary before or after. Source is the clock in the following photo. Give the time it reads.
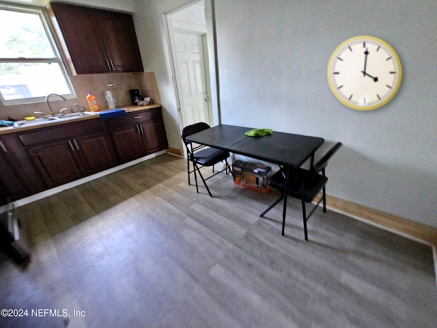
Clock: 4,01
